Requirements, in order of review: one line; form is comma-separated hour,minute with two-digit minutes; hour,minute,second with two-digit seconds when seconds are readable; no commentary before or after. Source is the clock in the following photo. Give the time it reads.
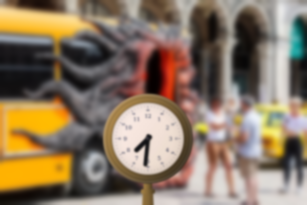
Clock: 7,31
